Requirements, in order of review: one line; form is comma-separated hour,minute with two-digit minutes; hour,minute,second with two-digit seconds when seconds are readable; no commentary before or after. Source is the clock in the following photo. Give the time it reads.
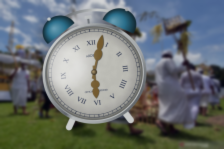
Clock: 6,03
